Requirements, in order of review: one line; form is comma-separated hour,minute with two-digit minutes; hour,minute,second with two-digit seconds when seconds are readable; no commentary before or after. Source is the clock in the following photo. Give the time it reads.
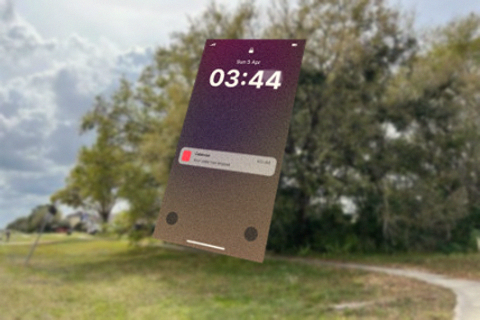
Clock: 3,44
